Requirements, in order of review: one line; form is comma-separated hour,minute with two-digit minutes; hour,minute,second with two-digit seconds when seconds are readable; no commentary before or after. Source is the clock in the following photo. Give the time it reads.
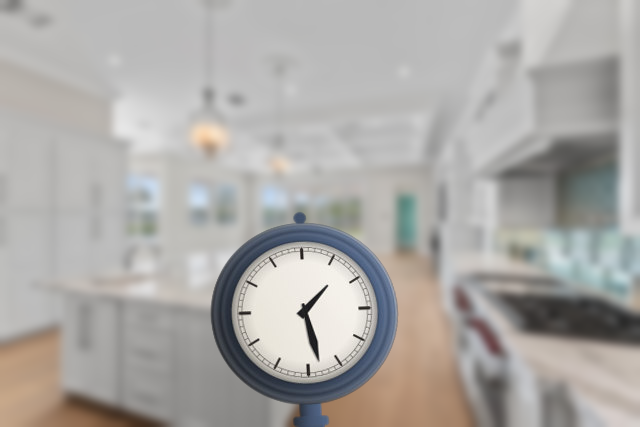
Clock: 1,28
